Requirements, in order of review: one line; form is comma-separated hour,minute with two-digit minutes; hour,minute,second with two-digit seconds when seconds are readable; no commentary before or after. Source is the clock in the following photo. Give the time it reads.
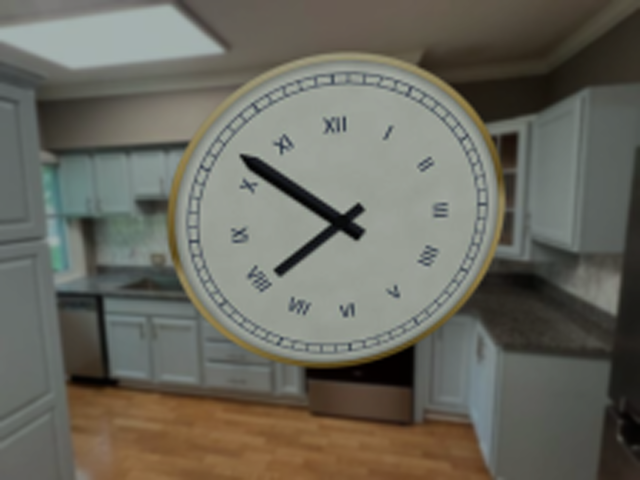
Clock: 7,52
